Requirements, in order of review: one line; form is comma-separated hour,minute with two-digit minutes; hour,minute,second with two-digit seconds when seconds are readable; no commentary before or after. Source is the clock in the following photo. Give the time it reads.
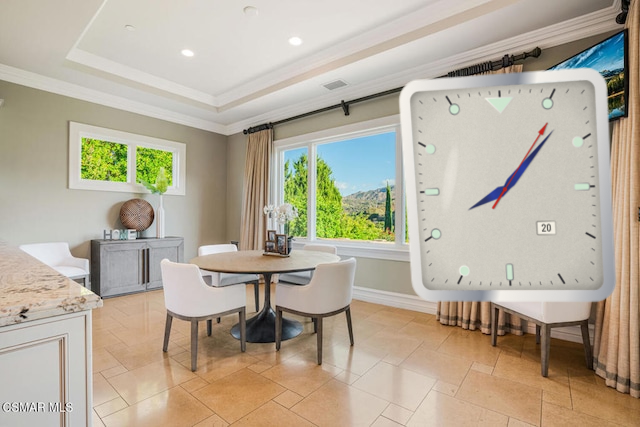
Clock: 8,07,06
